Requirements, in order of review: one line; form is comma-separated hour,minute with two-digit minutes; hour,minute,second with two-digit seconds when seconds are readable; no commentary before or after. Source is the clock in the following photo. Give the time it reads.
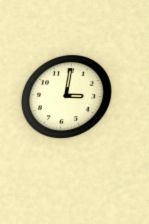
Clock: 3,00
